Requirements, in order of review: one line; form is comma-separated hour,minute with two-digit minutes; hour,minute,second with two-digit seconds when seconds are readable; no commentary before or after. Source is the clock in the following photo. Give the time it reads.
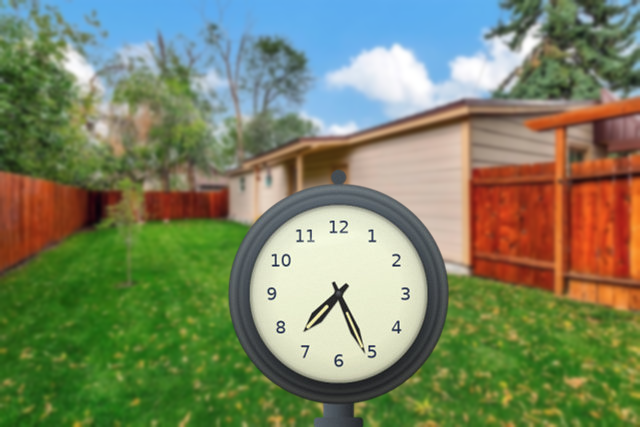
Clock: 7,26
